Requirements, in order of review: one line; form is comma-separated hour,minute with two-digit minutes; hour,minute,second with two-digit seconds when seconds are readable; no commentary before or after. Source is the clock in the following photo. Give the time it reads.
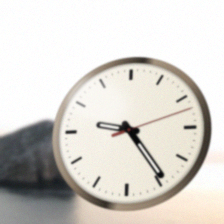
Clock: 9,24,12
